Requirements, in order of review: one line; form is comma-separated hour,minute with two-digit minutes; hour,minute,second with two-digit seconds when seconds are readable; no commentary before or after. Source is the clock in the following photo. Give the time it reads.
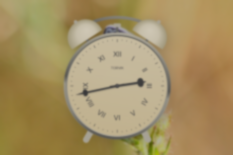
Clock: 2,43
